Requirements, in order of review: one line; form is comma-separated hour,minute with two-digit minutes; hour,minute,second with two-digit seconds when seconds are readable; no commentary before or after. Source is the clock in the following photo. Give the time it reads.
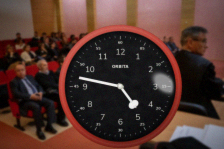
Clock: 4,47
